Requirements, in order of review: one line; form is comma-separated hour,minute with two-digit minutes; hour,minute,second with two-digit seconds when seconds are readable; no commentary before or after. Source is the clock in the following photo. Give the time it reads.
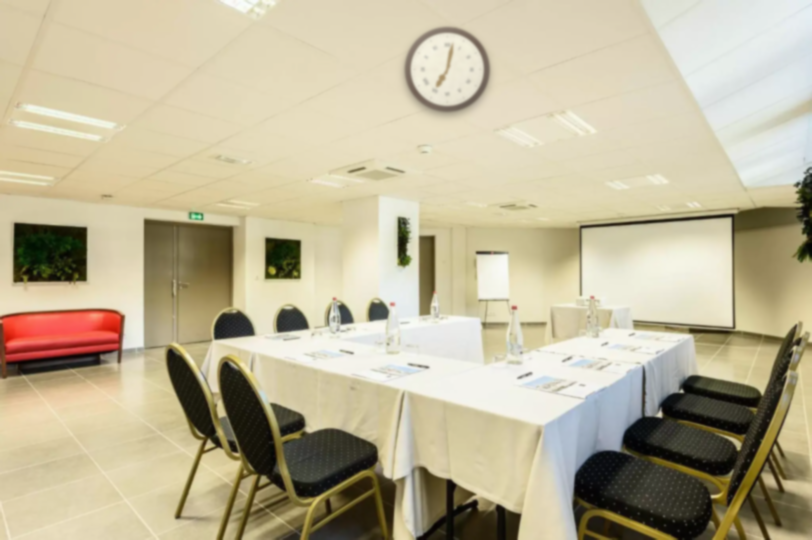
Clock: 7,02
